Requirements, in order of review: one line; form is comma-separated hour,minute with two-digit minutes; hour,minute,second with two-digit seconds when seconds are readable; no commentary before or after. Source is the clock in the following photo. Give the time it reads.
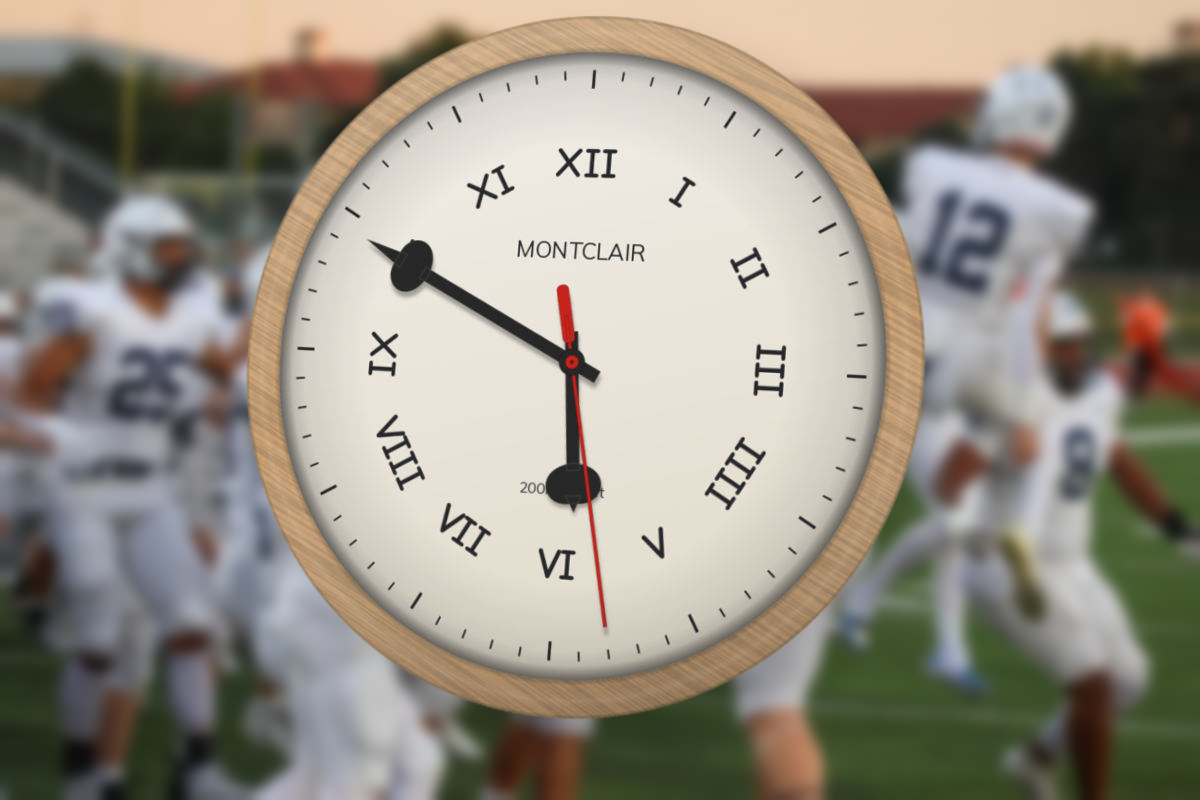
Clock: 5,49,28
